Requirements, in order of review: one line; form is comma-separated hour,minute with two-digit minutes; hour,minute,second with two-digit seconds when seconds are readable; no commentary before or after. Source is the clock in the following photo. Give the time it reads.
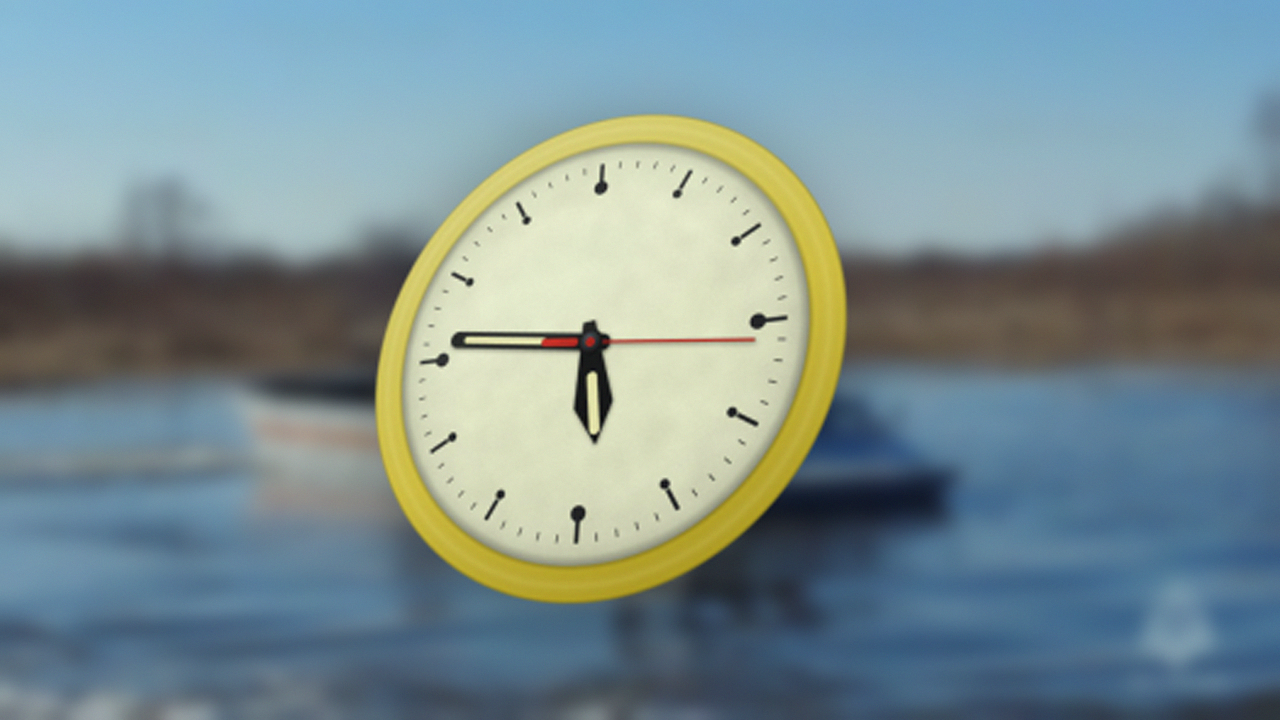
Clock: 5,46,16
